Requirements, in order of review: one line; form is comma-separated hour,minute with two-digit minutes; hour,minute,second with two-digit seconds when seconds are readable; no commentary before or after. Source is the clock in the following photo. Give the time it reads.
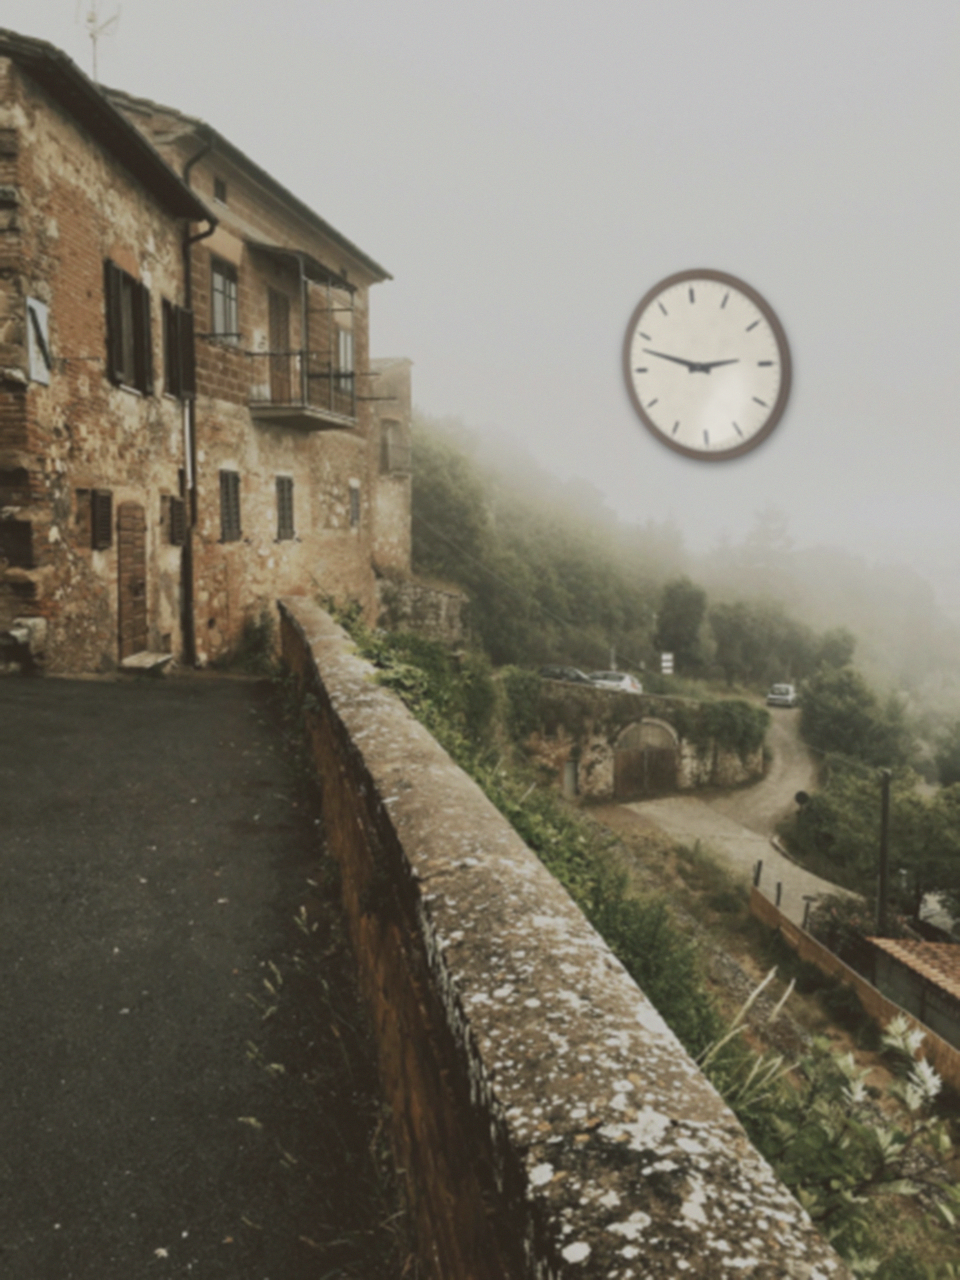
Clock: 2,48
